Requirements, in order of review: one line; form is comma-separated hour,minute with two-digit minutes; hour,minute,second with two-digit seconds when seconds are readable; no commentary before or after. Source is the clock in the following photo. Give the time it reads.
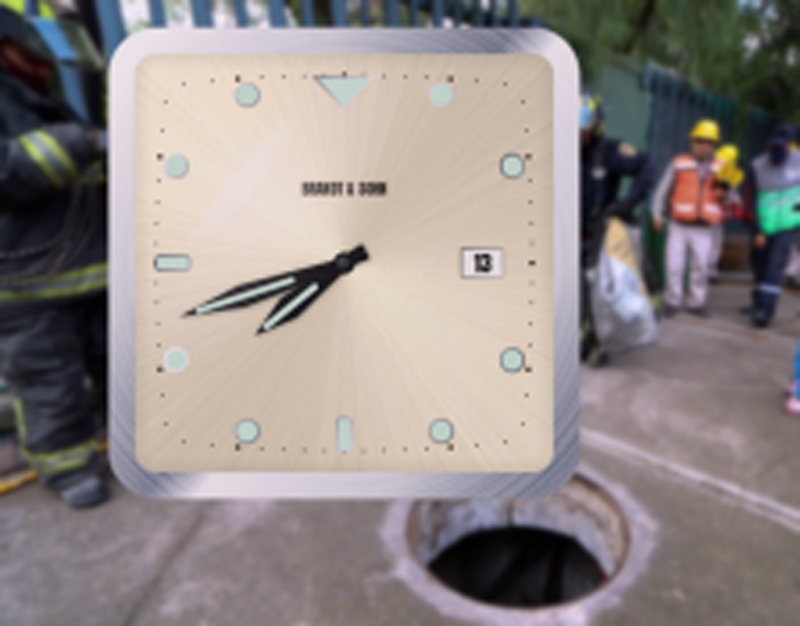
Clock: 7,42
